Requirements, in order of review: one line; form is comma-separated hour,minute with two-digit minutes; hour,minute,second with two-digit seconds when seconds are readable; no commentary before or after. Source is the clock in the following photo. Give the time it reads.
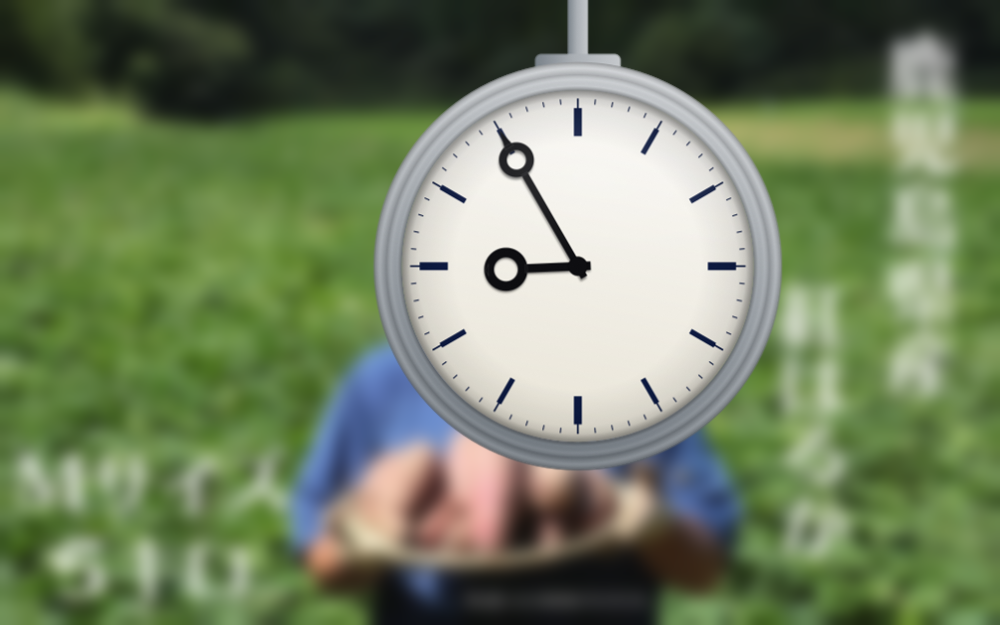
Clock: 8,55
